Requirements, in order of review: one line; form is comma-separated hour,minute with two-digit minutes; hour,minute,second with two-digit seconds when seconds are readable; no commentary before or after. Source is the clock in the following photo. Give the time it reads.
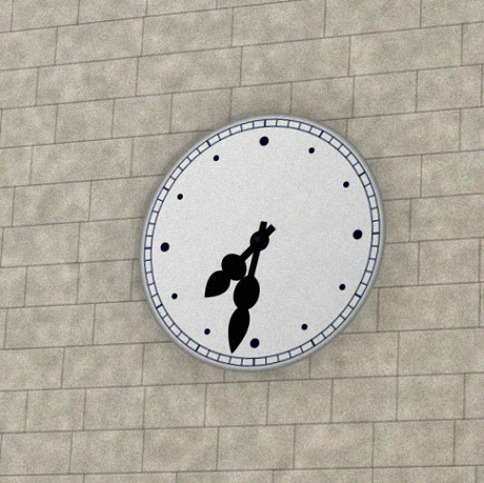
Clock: 7,32
